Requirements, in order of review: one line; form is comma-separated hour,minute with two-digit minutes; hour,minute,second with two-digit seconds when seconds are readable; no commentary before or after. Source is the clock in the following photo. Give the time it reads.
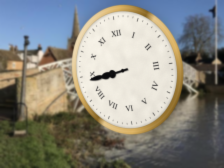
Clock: 8,44
